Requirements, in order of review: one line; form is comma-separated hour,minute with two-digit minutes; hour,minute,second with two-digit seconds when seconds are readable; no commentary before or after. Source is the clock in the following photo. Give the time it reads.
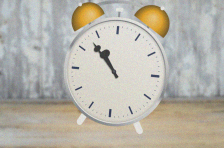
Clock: 10,53
